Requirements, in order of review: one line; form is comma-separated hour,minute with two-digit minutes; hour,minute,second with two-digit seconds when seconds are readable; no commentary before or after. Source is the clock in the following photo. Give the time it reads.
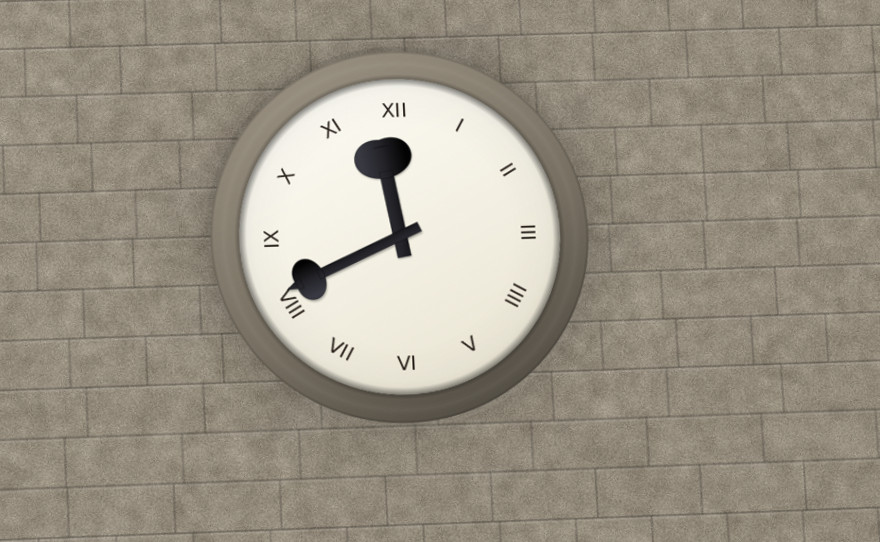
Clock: 11,41
